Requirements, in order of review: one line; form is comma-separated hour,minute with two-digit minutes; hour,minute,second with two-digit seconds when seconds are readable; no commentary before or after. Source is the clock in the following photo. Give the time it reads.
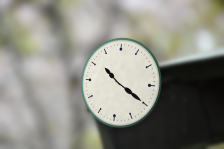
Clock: 10,20
